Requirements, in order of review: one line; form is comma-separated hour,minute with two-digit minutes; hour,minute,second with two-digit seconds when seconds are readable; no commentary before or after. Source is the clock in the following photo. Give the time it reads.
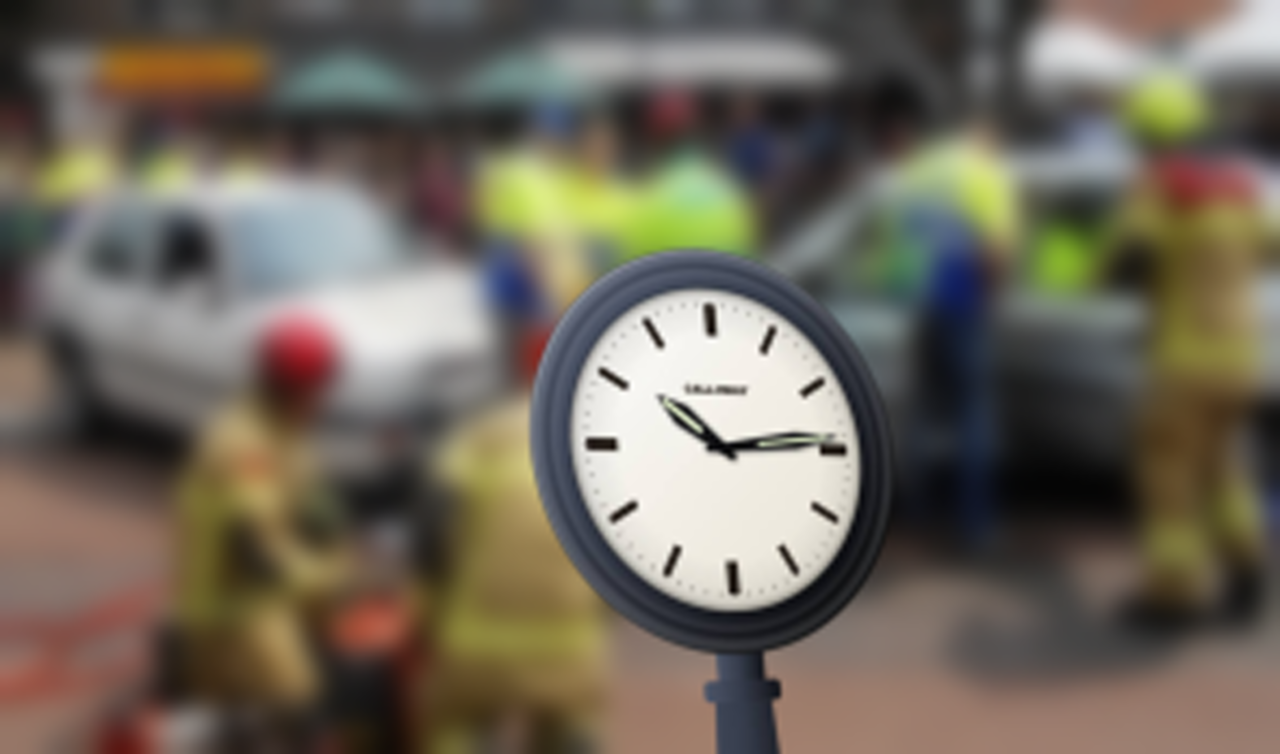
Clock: 10,14
